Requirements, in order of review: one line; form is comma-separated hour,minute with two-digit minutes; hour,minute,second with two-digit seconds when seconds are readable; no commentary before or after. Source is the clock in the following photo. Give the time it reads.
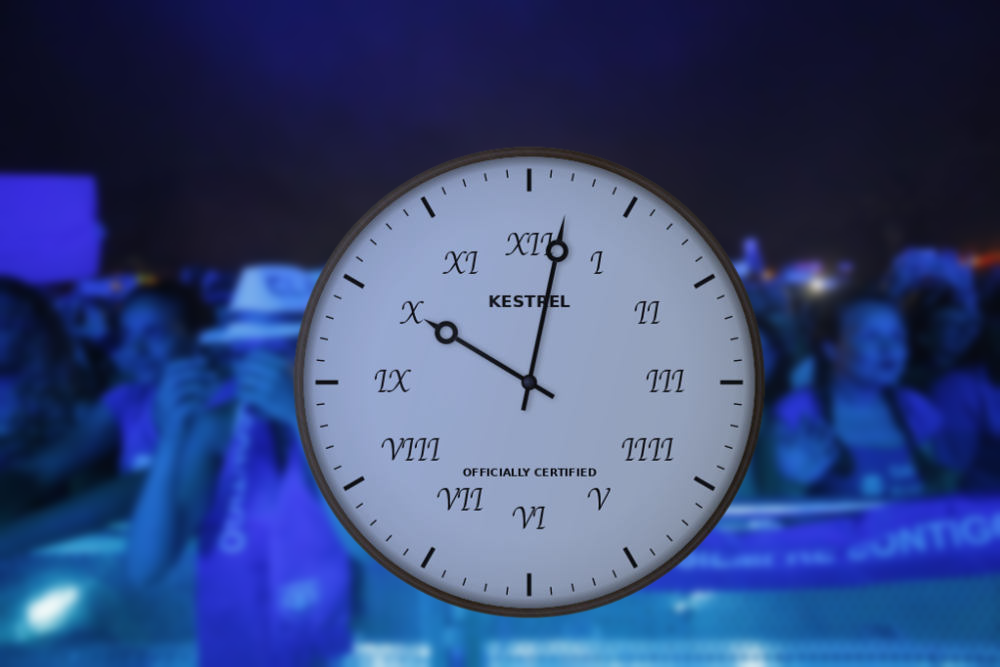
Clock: 10,02
